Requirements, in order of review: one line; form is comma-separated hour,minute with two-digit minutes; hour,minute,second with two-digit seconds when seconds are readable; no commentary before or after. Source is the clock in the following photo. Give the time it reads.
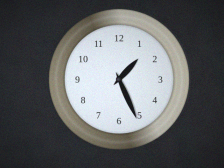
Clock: 1,26
